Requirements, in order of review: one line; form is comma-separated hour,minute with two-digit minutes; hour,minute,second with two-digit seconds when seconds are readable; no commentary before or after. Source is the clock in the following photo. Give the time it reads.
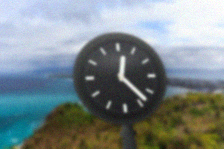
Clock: 12,23
